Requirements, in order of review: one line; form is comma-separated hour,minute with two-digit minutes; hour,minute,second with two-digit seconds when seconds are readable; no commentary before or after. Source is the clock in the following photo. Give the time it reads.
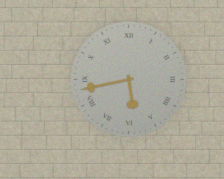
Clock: 5,43
